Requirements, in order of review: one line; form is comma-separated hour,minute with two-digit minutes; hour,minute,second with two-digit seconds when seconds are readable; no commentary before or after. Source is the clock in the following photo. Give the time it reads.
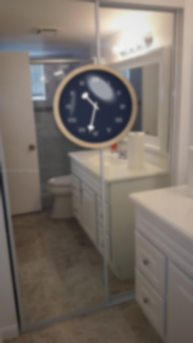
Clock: 10,32
